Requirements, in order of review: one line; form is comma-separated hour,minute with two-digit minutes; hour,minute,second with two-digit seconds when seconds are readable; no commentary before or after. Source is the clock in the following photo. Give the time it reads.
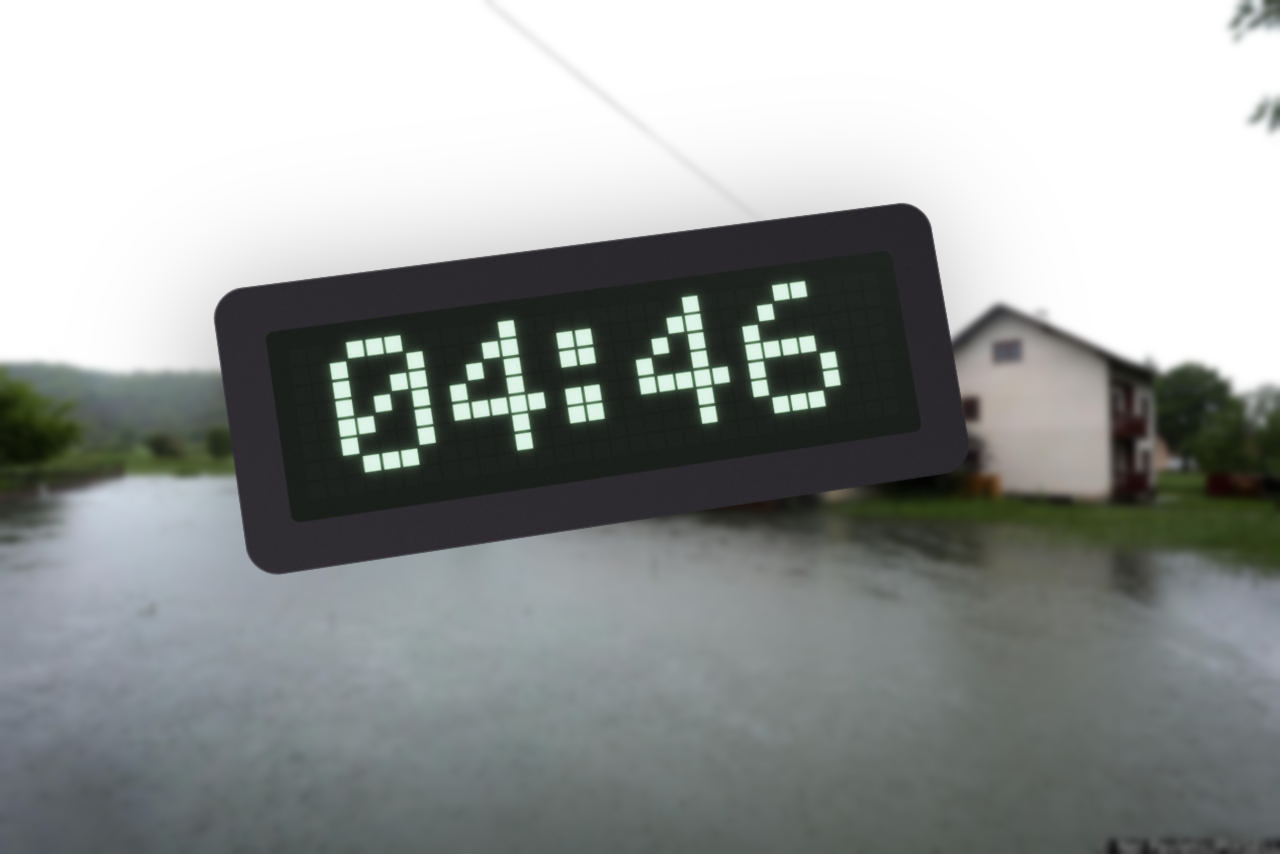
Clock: 4,46
